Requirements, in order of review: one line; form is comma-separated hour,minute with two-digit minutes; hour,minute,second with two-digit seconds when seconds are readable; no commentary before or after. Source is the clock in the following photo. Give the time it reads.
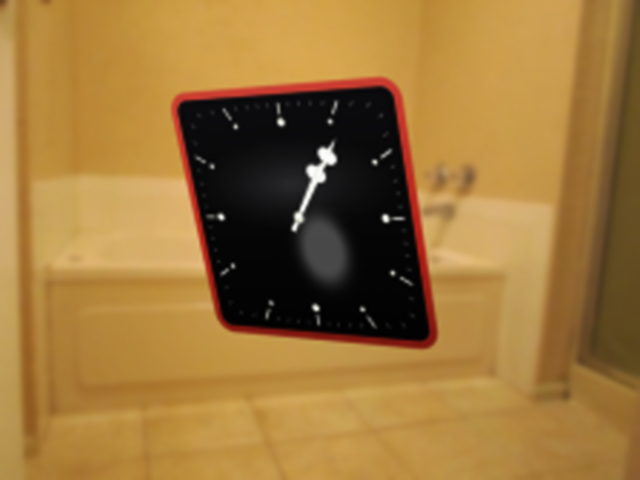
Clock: 1,06
